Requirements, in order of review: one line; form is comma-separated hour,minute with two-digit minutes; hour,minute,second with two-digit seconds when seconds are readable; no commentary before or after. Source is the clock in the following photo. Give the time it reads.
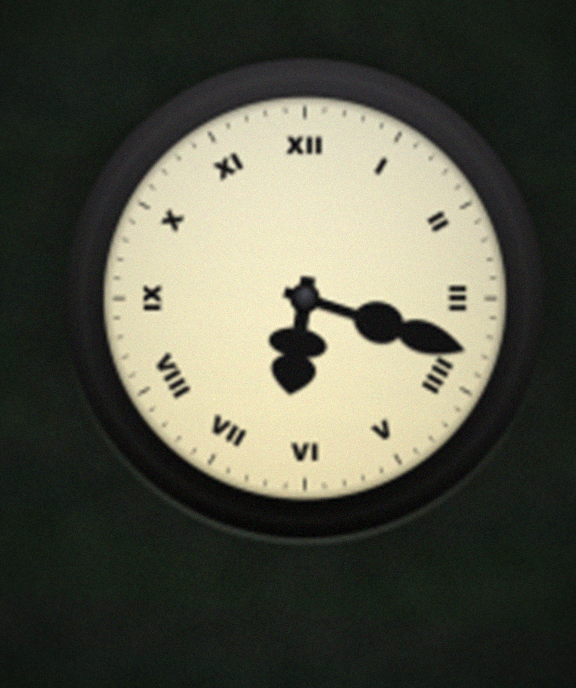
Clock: 6,18
